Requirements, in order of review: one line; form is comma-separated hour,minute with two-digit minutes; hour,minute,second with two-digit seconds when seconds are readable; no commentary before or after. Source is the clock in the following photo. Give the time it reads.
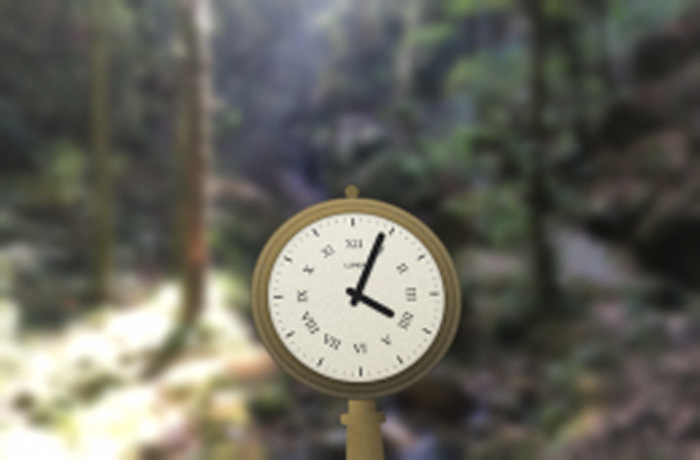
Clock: 4,04
